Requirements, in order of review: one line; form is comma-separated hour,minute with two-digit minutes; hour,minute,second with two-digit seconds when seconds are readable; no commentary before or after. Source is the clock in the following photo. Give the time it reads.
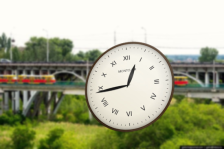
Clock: 12,44
